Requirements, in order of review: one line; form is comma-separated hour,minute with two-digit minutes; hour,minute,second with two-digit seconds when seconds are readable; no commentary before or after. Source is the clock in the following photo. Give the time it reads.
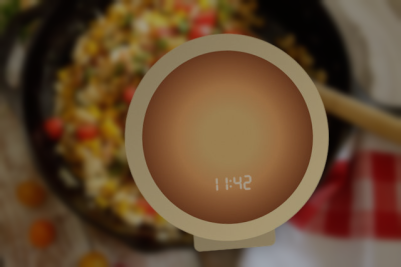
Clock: 11,42
